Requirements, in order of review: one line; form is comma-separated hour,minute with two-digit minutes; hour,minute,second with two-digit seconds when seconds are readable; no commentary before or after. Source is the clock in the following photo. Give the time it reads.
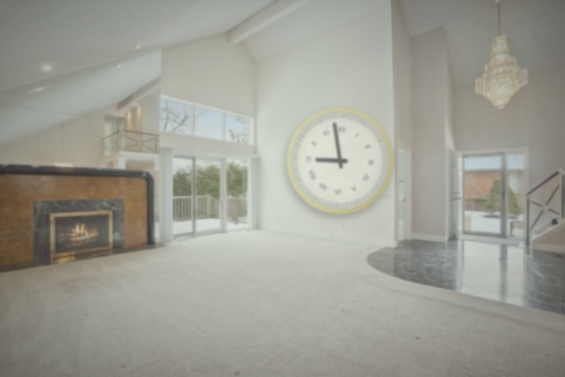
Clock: 8,58
